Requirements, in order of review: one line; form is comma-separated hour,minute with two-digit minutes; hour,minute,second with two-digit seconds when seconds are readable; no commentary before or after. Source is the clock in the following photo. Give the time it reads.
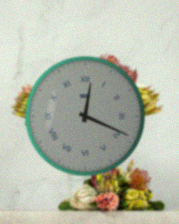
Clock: 12,19
